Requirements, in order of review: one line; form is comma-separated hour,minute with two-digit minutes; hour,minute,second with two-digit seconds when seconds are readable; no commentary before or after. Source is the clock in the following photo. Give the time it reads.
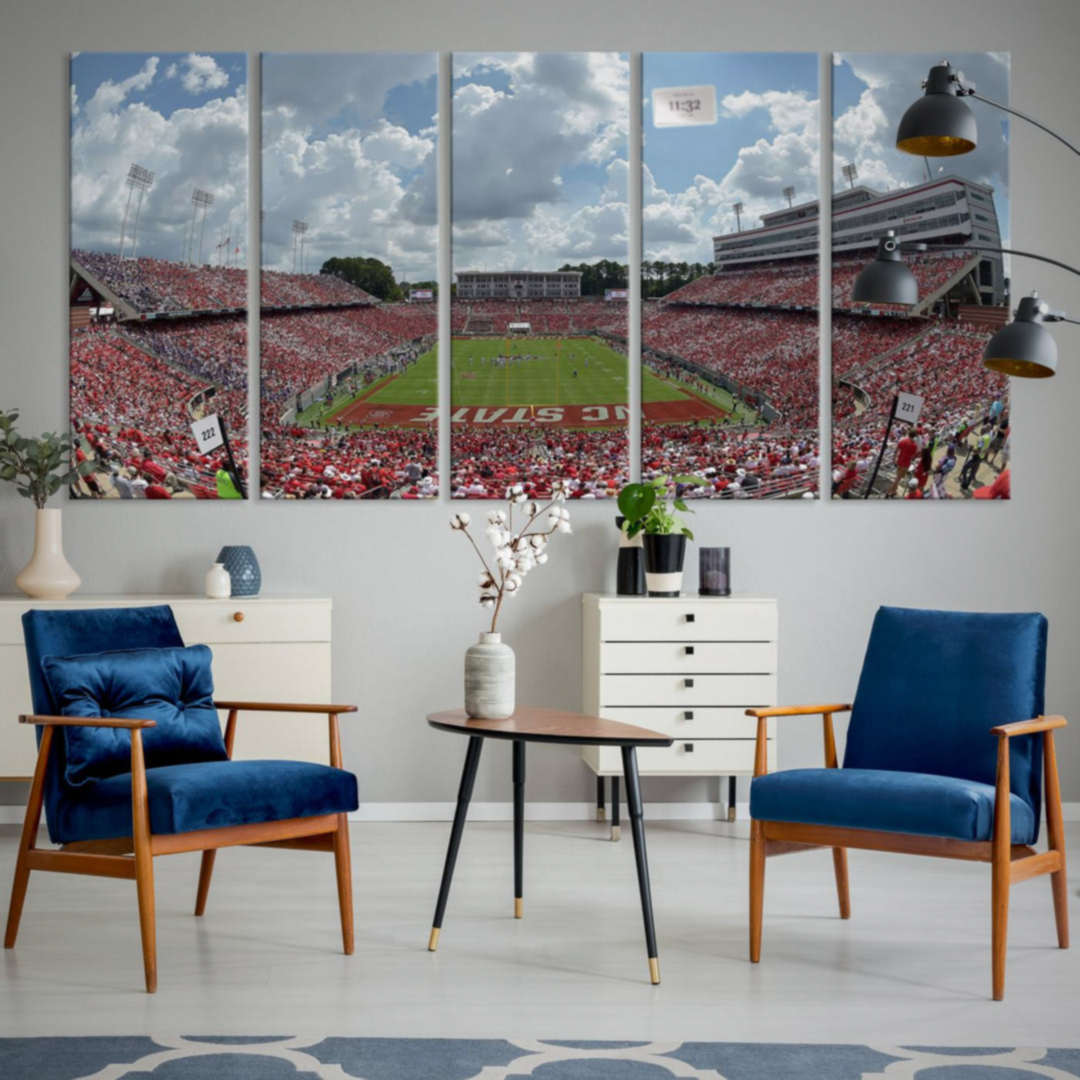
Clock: 11,32
